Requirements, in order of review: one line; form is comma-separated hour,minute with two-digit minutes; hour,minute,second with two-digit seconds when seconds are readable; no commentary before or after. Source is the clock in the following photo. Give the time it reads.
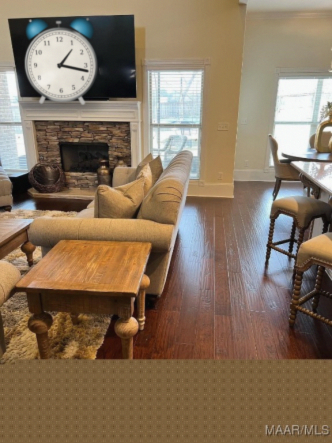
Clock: 1,17
